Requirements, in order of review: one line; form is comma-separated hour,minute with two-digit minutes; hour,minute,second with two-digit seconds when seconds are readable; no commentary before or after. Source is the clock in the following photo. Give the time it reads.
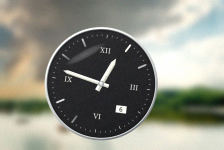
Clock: 12,47
